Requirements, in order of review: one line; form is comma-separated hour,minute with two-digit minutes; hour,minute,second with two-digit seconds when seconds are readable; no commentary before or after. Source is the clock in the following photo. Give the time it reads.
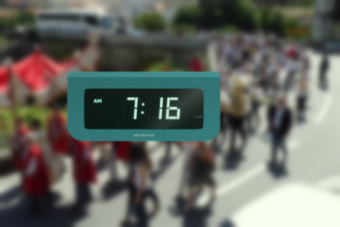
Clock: 7,16
